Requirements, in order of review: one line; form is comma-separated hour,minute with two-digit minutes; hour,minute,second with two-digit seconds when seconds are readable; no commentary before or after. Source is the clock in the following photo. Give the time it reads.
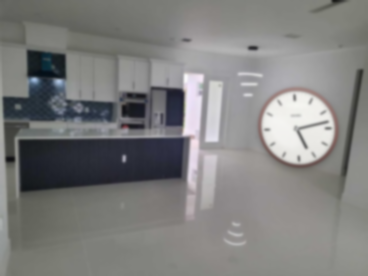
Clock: 5,13
